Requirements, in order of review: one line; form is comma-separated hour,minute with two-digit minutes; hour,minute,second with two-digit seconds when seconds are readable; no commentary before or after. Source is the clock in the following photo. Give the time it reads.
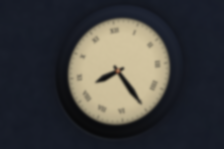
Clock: 8,25
